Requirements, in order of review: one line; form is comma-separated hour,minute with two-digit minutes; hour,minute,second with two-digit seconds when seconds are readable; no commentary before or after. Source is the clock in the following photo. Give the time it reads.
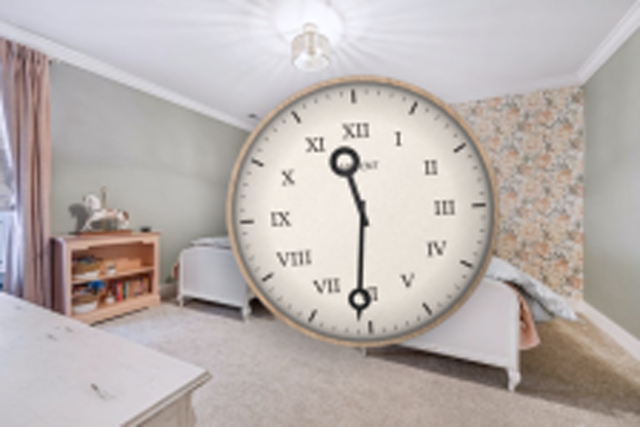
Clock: 11,31
